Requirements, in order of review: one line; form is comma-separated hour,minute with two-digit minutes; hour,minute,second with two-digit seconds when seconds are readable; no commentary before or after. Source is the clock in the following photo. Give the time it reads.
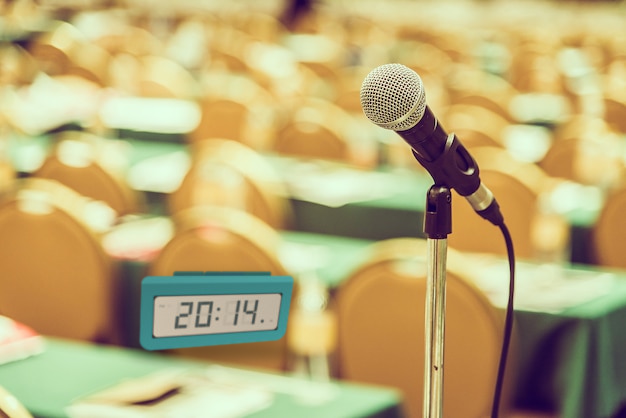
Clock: 20,14
